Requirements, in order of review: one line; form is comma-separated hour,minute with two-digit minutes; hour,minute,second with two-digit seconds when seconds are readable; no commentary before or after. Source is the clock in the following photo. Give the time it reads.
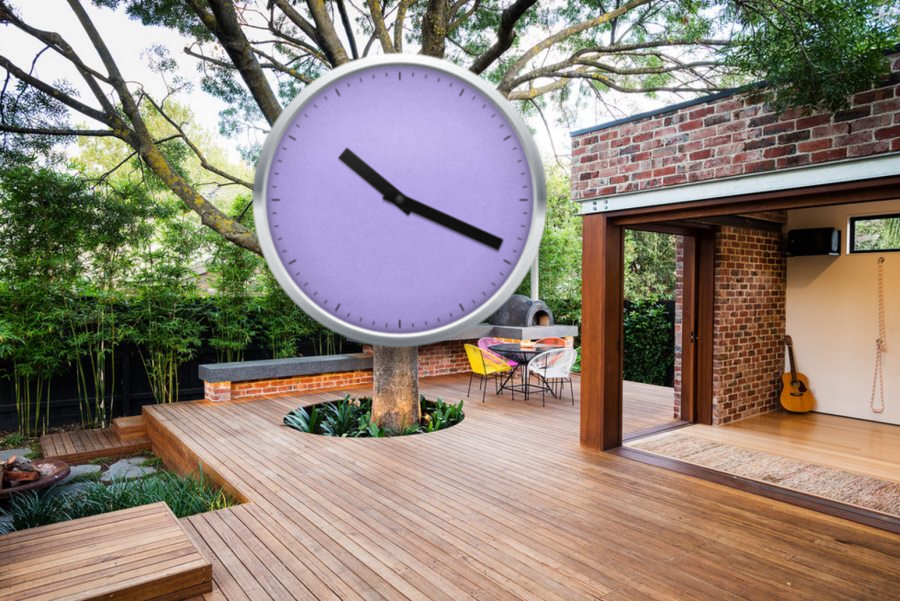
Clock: 10,19
